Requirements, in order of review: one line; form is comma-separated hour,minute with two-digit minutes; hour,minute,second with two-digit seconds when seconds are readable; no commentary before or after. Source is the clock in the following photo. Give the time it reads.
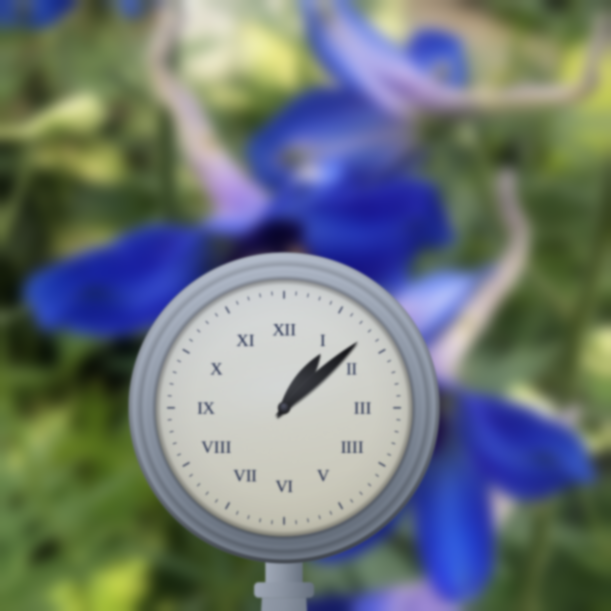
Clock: 1,08
